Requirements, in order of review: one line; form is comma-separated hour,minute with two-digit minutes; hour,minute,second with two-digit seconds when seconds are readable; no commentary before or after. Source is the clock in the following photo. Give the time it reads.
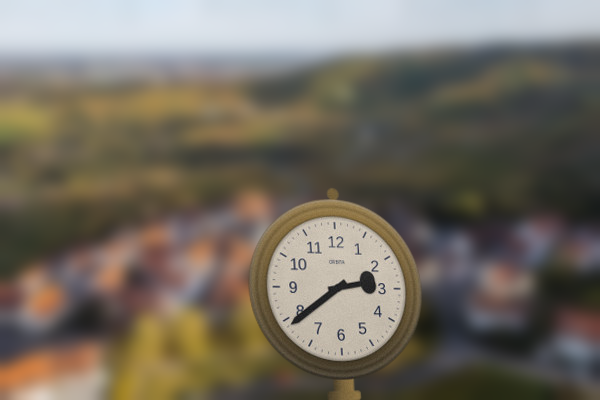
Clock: 2,39
